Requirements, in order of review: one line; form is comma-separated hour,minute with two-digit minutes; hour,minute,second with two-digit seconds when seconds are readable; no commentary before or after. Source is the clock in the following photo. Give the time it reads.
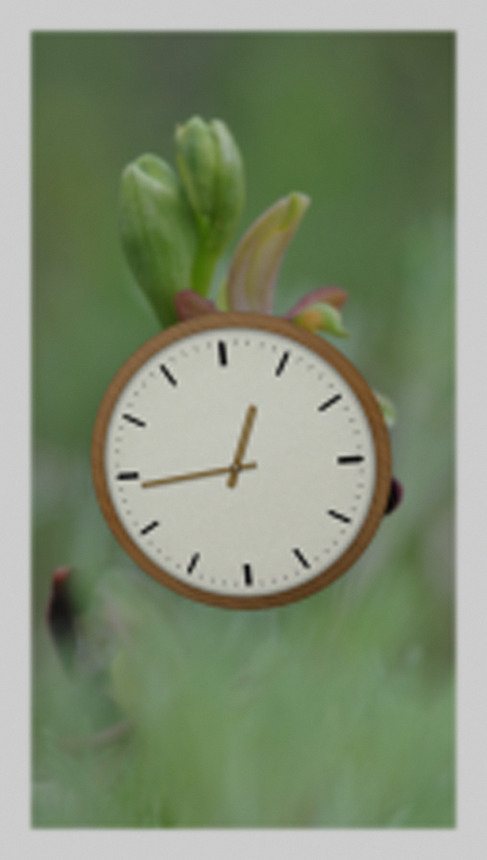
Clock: 12,44
